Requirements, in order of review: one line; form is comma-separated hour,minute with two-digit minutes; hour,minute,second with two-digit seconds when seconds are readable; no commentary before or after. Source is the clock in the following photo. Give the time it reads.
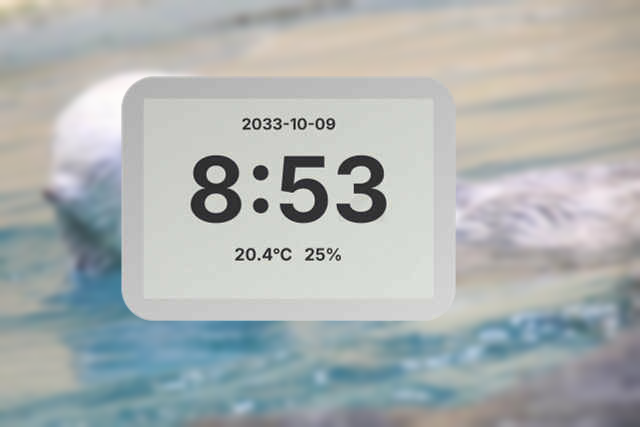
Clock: 8,53
